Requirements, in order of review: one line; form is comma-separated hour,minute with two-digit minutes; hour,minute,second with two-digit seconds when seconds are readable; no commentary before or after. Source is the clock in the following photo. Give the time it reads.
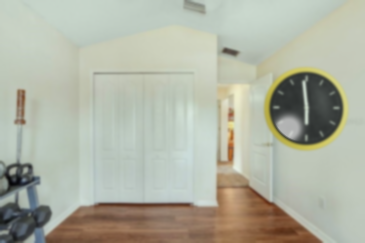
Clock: 5,59
